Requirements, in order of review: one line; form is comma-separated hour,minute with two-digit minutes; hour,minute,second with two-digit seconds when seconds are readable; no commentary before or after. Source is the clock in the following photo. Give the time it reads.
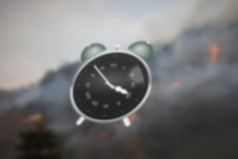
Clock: 3,53
